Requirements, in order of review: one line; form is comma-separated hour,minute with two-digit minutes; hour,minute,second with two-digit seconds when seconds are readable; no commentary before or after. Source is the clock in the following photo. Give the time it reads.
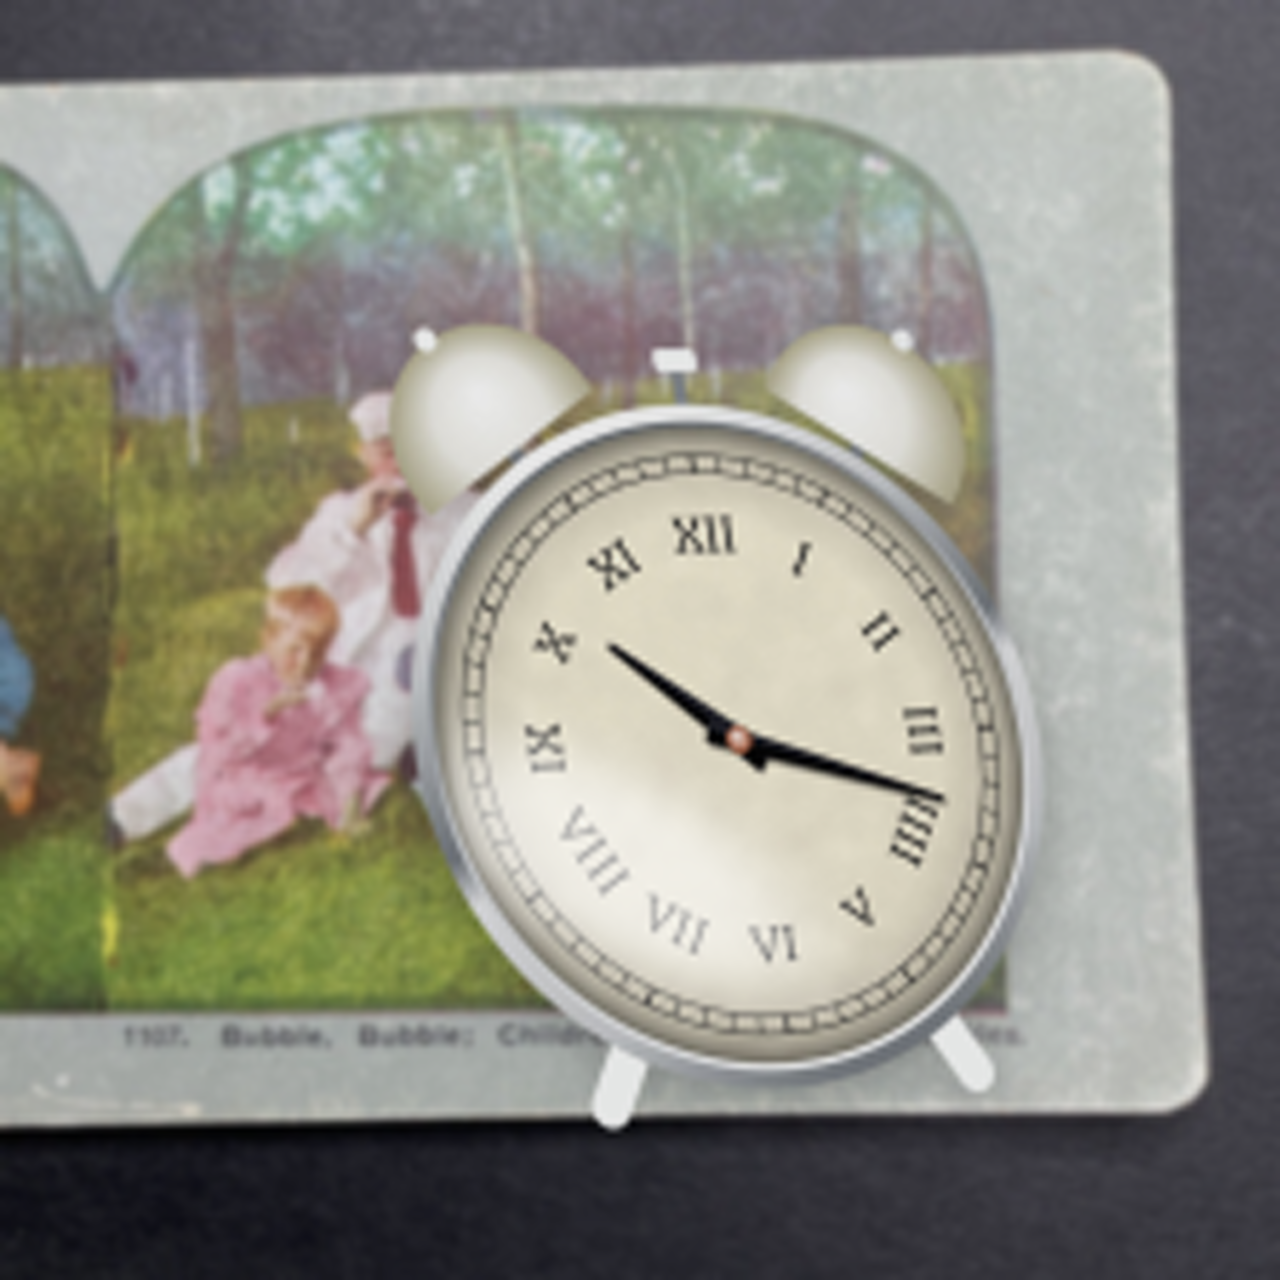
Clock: 10,18
